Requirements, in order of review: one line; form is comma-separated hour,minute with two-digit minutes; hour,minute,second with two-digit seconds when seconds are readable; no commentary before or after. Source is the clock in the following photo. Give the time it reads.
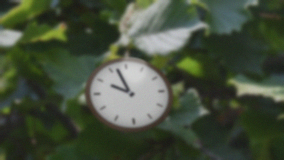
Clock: 9,57
